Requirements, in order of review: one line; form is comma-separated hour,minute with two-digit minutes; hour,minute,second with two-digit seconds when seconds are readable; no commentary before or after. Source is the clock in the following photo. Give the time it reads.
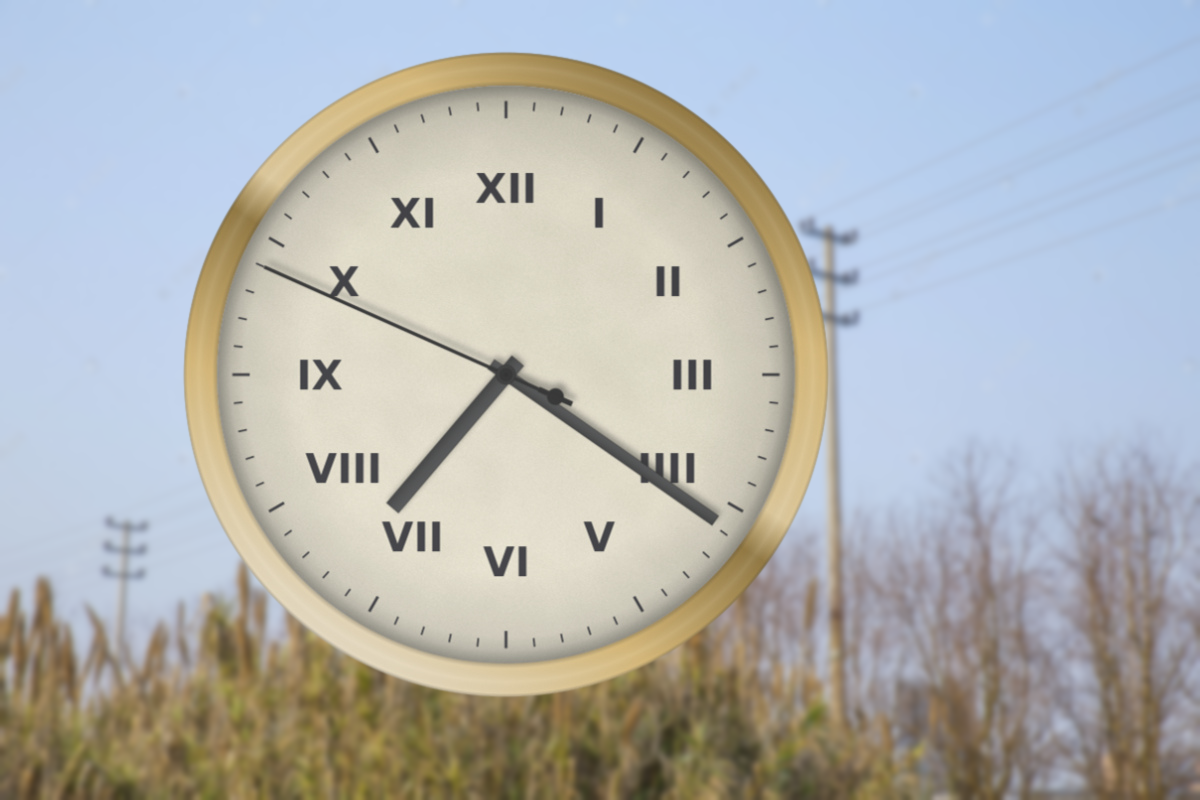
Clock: 7,20,49
